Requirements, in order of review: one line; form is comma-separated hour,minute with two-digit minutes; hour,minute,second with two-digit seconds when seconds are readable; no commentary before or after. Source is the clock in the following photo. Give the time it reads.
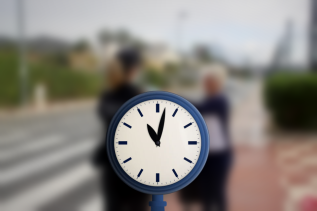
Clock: 11,02
